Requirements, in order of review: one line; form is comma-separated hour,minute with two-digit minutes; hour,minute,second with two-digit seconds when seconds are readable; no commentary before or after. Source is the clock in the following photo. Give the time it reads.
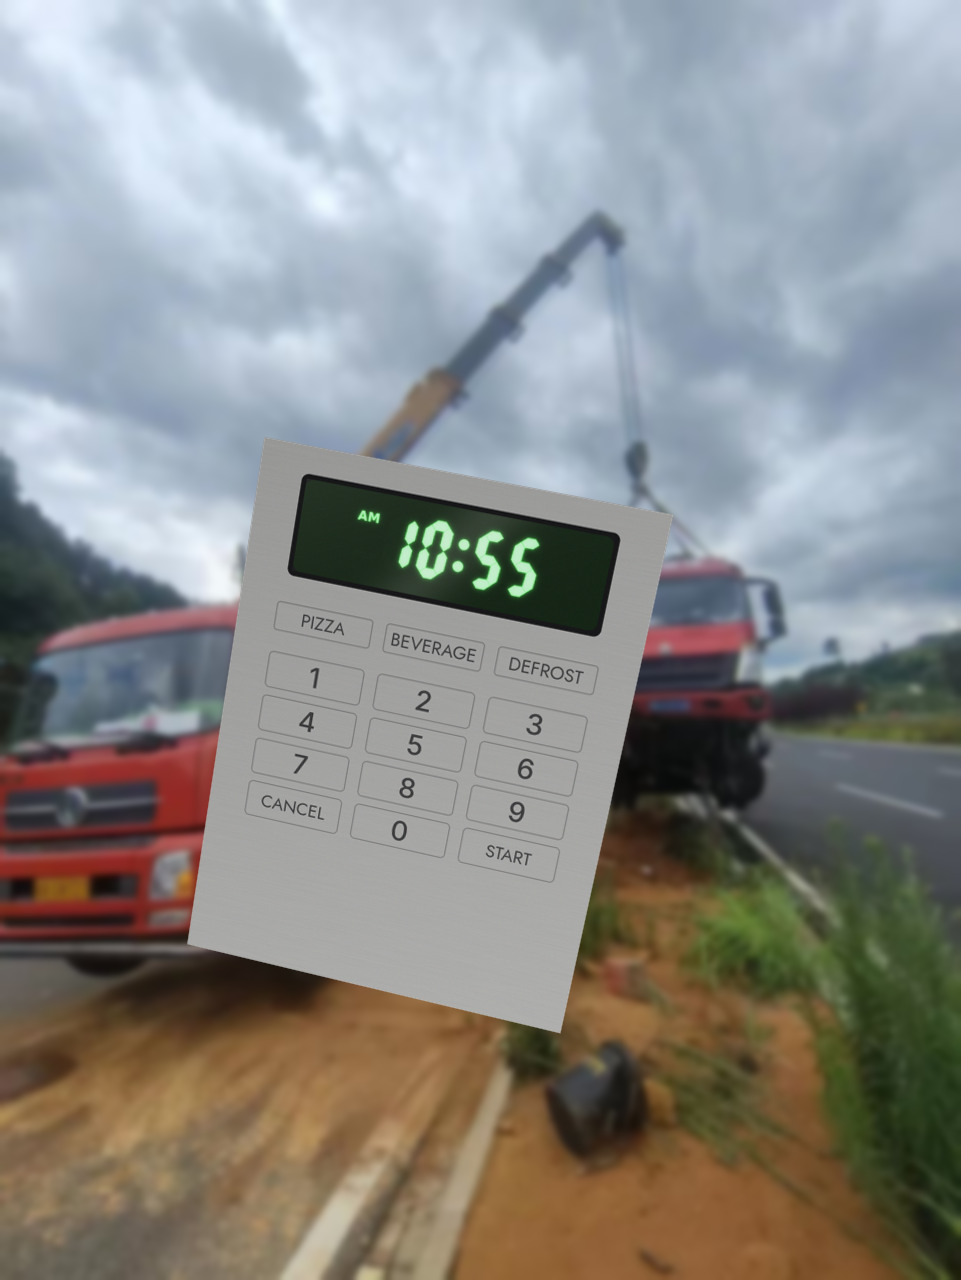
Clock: 10,55
